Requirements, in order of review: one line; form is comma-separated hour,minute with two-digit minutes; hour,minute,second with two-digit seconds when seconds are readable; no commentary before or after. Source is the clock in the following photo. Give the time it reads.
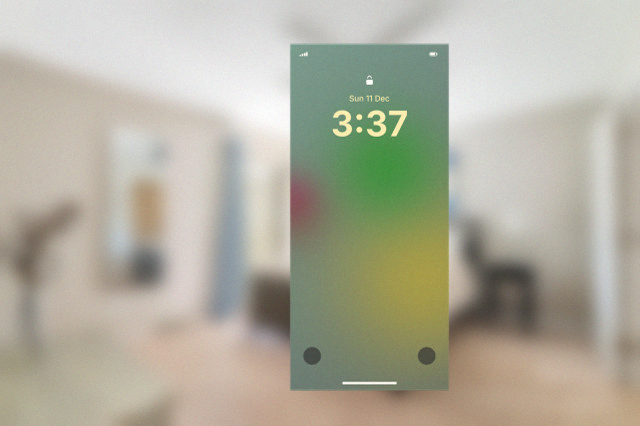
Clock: 3,37
